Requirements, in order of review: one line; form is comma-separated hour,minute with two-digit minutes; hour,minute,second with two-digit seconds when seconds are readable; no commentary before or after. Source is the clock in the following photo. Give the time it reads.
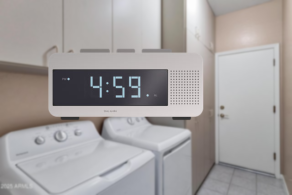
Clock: 4,59
